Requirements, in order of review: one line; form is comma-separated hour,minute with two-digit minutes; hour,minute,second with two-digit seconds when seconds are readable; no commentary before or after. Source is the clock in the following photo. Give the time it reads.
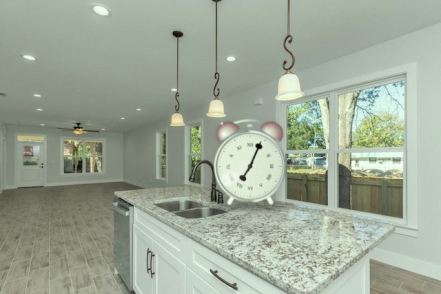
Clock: 7,04
